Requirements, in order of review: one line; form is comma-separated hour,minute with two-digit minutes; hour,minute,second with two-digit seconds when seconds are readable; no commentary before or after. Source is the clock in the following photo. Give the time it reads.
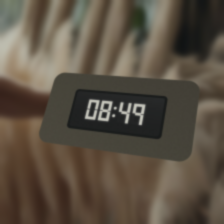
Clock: 8,49
